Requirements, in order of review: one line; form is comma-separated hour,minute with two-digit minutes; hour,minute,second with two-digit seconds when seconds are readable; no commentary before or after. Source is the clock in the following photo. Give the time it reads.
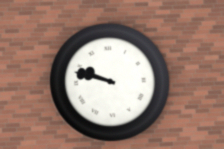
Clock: 9,48
